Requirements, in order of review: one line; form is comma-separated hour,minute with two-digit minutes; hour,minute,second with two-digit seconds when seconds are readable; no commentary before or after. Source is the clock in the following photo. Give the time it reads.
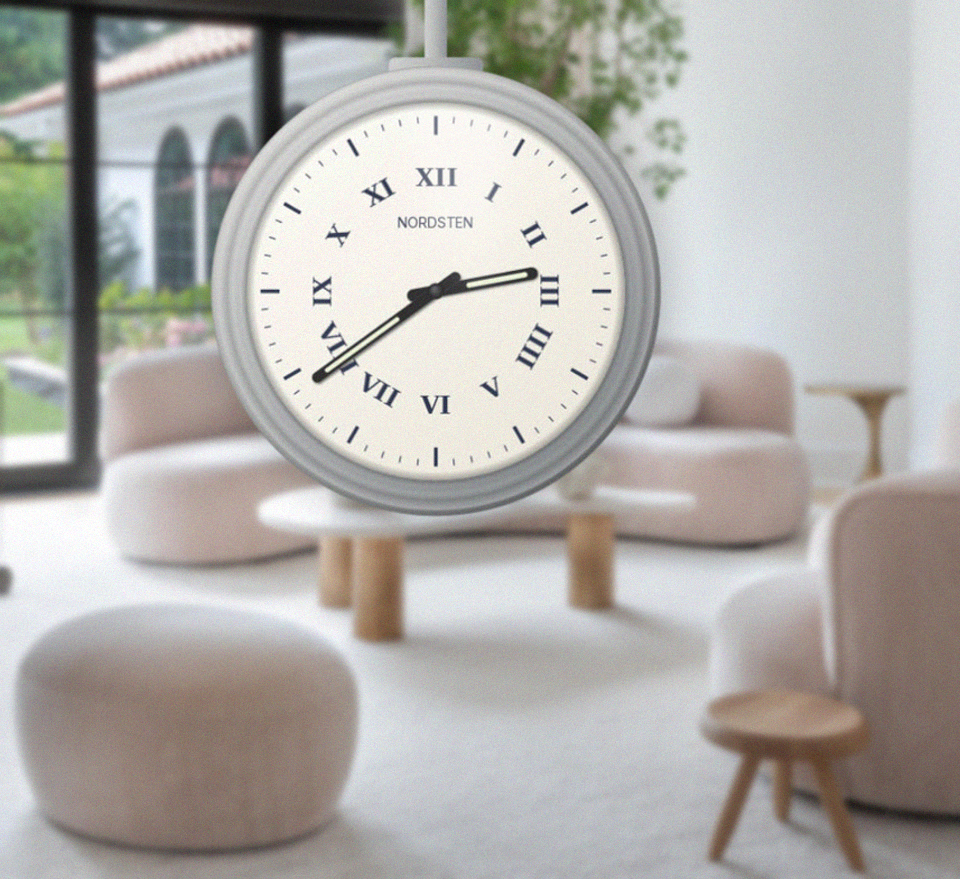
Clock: 2,39
